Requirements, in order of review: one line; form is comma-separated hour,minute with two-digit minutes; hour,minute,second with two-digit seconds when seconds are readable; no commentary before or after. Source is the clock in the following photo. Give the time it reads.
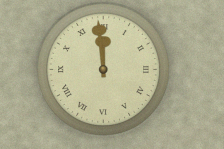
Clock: 11,59
